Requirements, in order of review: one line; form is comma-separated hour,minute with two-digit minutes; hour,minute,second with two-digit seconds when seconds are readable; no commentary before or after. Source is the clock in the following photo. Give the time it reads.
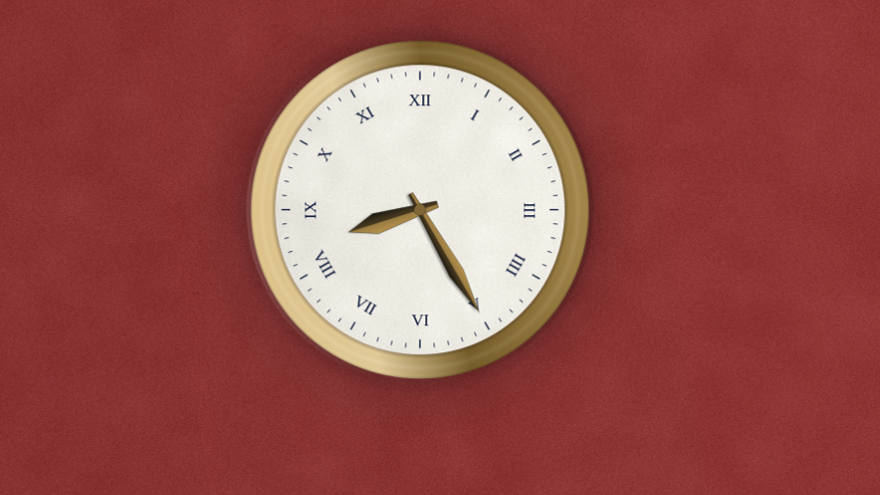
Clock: 8,25
